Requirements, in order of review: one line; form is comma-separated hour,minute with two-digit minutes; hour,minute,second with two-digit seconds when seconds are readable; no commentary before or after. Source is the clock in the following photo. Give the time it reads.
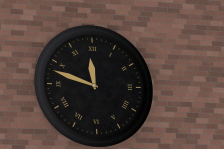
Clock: 11,48
